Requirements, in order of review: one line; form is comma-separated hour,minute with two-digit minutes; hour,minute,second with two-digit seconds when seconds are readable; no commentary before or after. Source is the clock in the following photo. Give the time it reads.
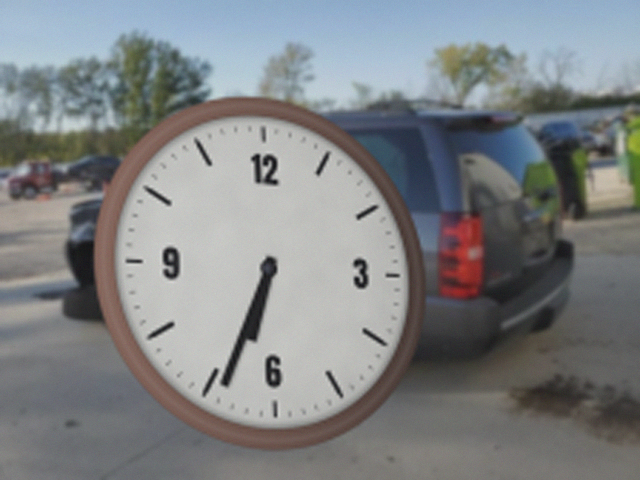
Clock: 6,34
